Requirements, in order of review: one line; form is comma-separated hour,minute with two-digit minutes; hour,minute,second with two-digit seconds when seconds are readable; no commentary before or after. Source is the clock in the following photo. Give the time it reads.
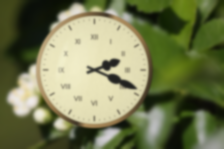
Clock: 2,19
